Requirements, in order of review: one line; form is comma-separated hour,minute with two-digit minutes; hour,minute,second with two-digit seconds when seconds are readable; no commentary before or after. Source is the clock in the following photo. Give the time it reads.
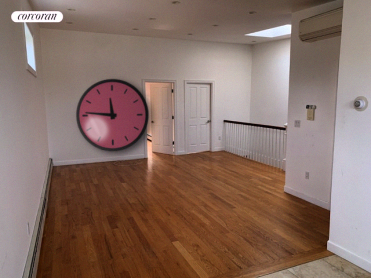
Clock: 11,46
